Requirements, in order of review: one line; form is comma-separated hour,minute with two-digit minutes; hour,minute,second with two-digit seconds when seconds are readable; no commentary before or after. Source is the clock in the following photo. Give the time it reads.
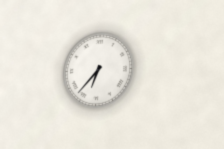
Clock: 6,37
